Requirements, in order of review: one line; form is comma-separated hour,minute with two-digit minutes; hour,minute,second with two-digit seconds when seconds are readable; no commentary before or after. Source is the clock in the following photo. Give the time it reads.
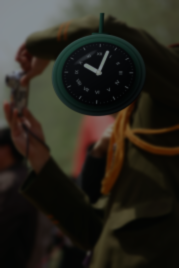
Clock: 10,03
